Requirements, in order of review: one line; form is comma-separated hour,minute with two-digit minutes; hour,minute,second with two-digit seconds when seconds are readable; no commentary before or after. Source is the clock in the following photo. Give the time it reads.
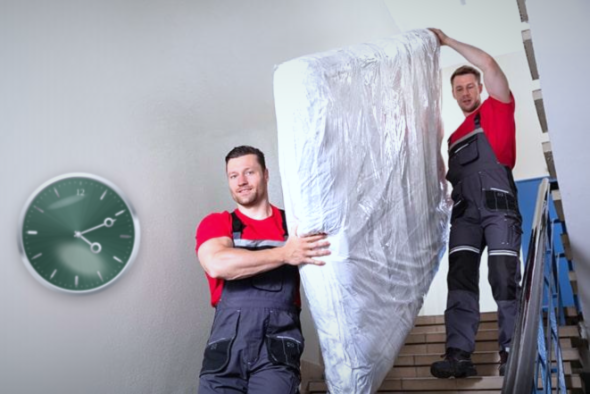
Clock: 4,11
